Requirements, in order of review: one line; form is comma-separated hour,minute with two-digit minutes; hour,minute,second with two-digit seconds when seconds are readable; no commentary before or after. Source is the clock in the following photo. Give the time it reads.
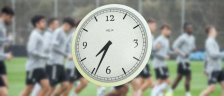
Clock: 7,34
